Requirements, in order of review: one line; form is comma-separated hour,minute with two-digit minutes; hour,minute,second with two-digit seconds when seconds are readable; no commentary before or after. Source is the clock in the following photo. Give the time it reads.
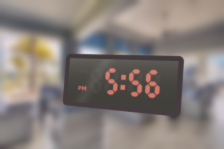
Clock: 5,56
